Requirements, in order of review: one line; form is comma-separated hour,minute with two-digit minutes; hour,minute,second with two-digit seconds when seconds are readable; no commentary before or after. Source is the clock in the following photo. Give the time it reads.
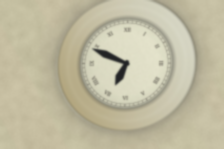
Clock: 6,49
